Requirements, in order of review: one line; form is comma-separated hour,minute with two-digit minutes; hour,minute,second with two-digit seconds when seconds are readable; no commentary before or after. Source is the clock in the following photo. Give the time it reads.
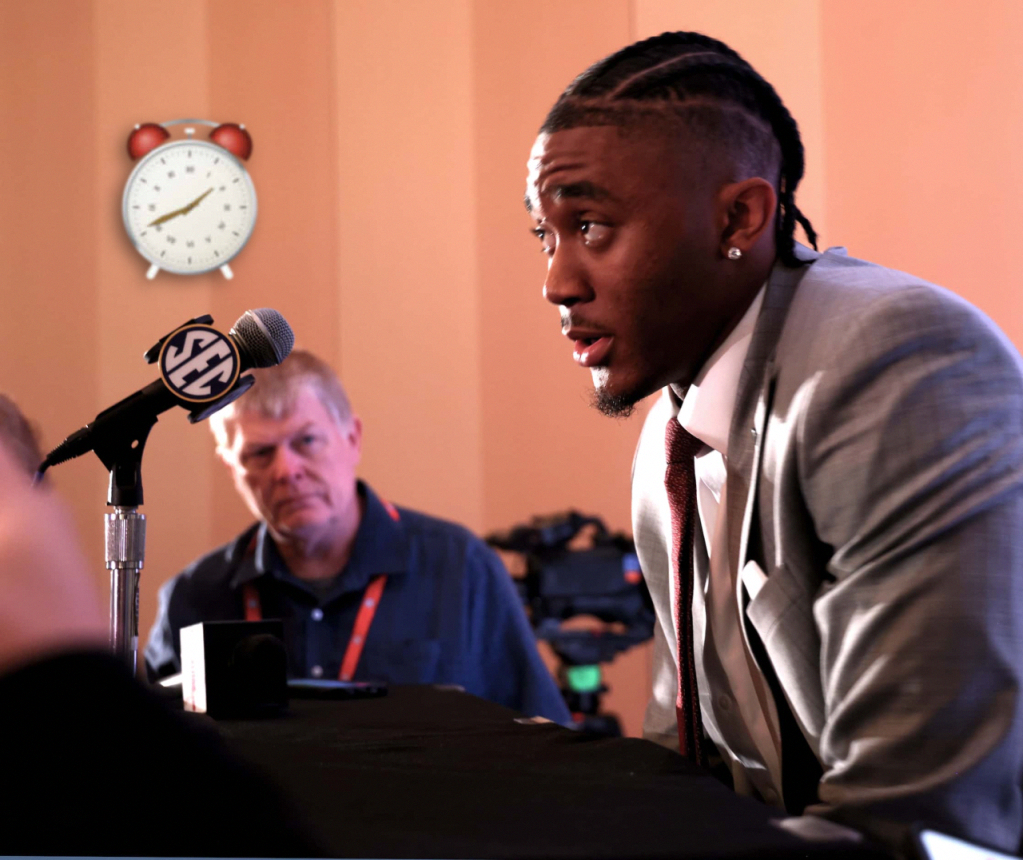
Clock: 1,41
